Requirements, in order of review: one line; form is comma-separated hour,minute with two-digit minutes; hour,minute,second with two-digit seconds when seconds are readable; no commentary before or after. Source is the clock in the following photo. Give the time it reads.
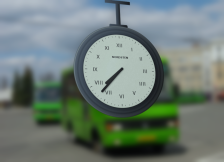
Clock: 7,37
